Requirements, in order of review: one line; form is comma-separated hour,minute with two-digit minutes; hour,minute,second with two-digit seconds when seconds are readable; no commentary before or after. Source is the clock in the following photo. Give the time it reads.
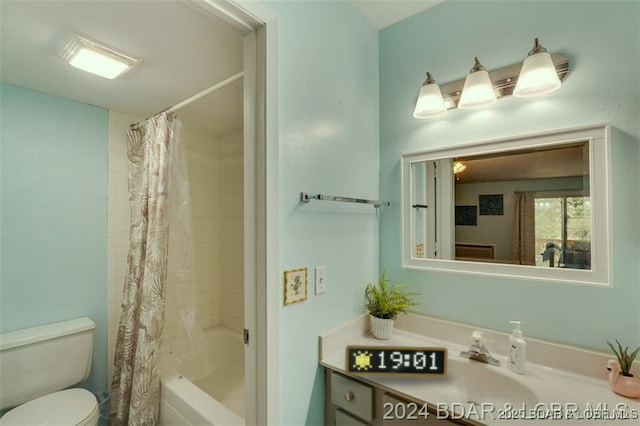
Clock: 19,01
